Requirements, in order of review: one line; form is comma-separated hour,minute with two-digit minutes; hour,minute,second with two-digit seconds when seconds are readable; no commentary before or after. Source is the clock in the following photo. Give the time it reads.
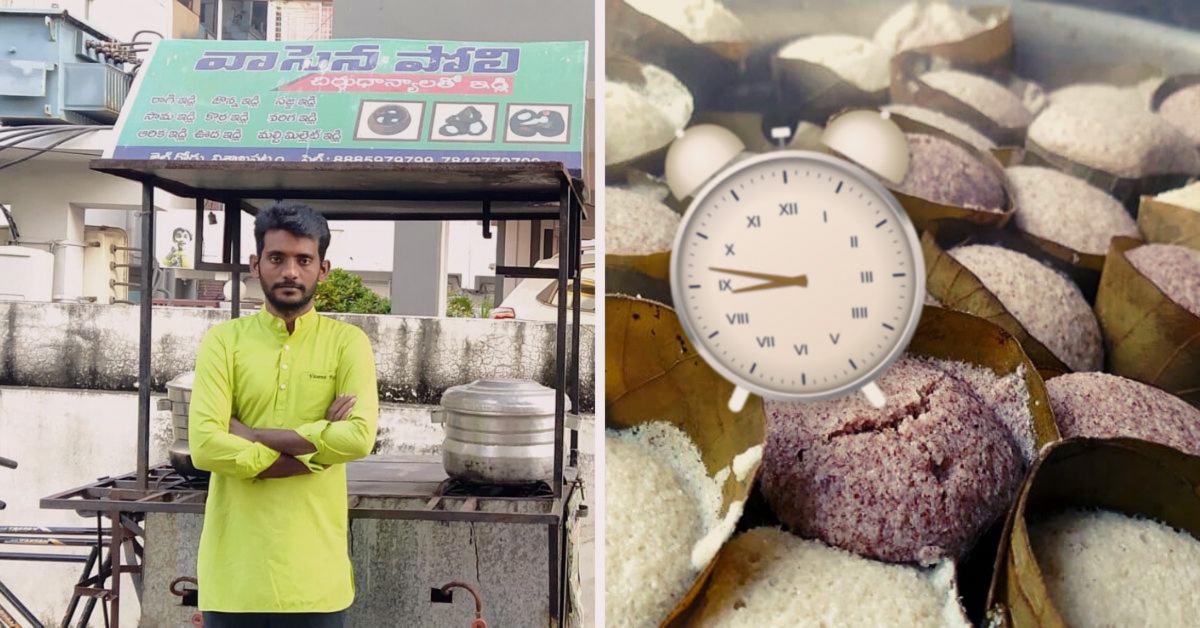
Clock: 8,47
